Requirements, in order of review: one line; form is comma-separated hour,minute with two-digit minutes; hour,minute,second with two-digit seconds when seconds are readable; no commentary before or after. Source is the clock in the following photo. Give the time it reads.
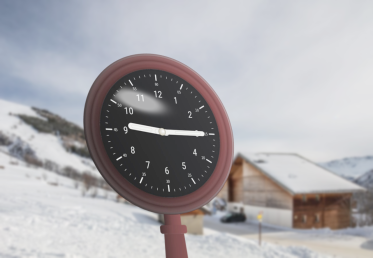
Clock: 9,15
